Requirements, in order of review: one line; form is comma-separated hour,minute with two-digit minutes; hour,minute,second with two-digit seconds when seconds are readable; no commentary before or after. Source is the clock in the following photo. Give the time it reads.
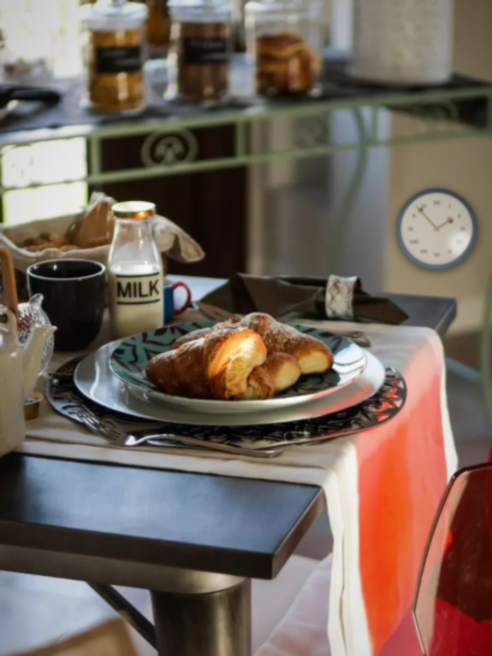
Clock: 1,53
